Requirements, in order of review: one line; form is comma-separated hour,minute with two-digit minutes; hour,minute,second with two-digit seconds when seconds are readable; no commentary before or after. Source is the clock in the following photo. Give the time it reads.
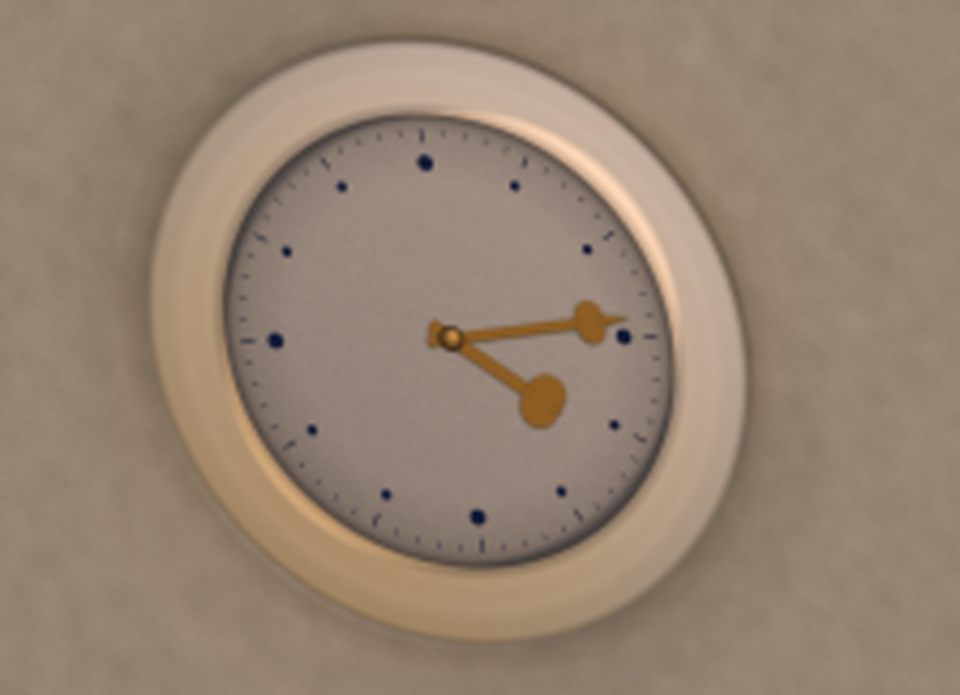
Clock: 4,14
